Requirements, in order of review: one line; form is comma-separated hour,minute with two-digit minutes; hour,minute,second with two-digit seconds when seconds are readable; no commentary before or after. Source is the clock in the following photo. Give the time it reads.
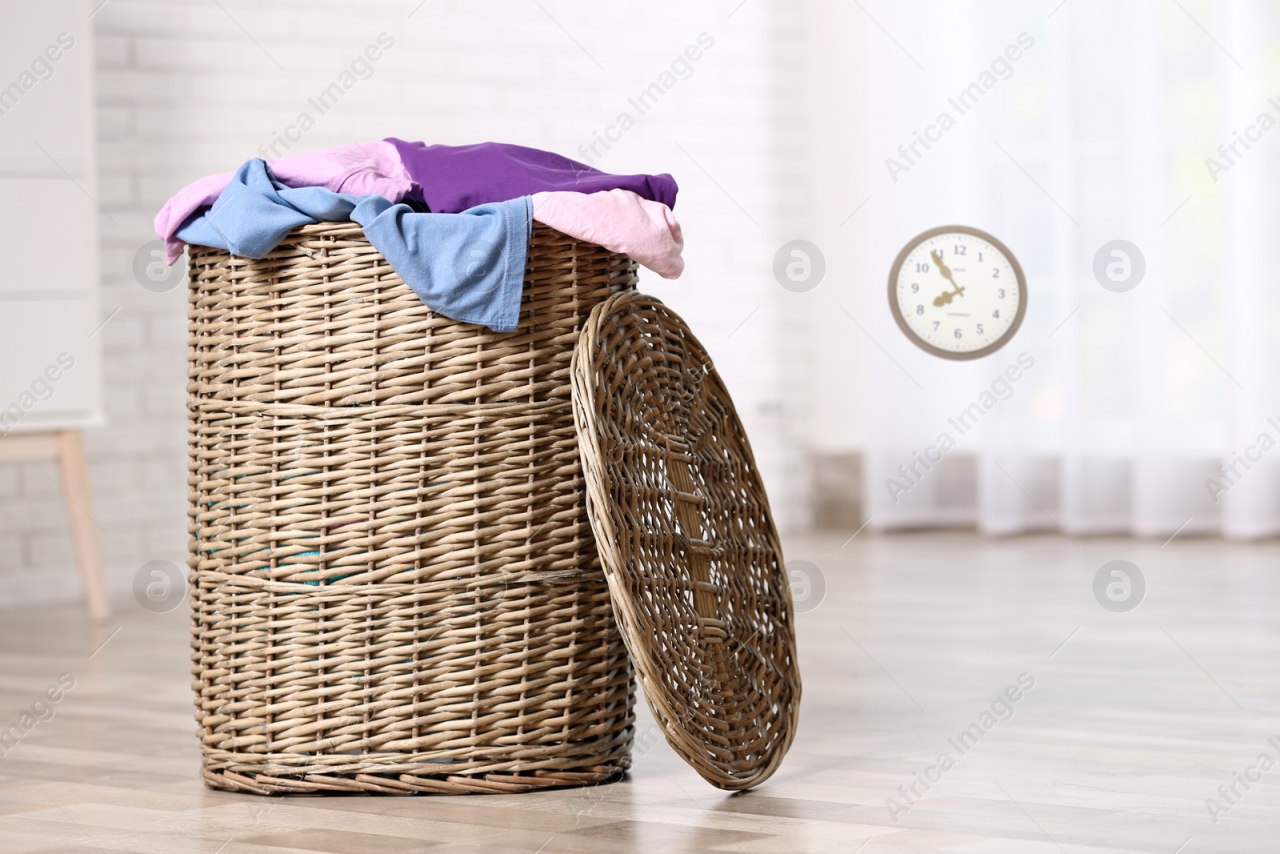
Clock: 7,54
